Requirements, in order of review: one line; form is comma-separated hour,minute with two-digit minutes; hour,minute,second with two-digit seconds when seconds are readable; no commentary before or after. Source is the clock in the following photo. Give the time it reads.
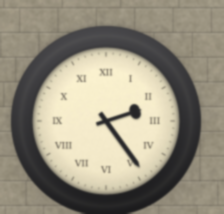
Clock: 2,24
